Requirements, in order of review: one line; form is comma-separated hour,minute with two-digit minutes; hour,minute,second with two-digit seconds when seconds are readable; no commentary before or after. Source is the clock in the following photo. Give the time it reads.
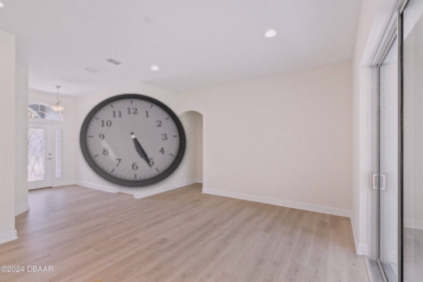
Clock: 5,26
